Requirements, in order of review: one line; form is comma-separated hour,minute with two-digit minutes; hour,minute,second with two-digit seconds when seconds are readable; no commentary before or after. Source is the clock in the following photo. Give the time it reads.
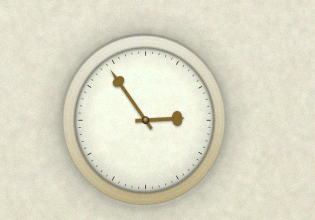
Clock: 2,54
